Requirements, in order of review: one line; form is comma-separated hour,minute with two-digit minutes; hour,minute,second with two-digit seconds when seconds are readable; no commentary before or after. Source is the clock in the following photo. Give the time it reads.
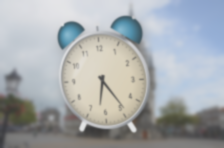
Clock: 6,24
